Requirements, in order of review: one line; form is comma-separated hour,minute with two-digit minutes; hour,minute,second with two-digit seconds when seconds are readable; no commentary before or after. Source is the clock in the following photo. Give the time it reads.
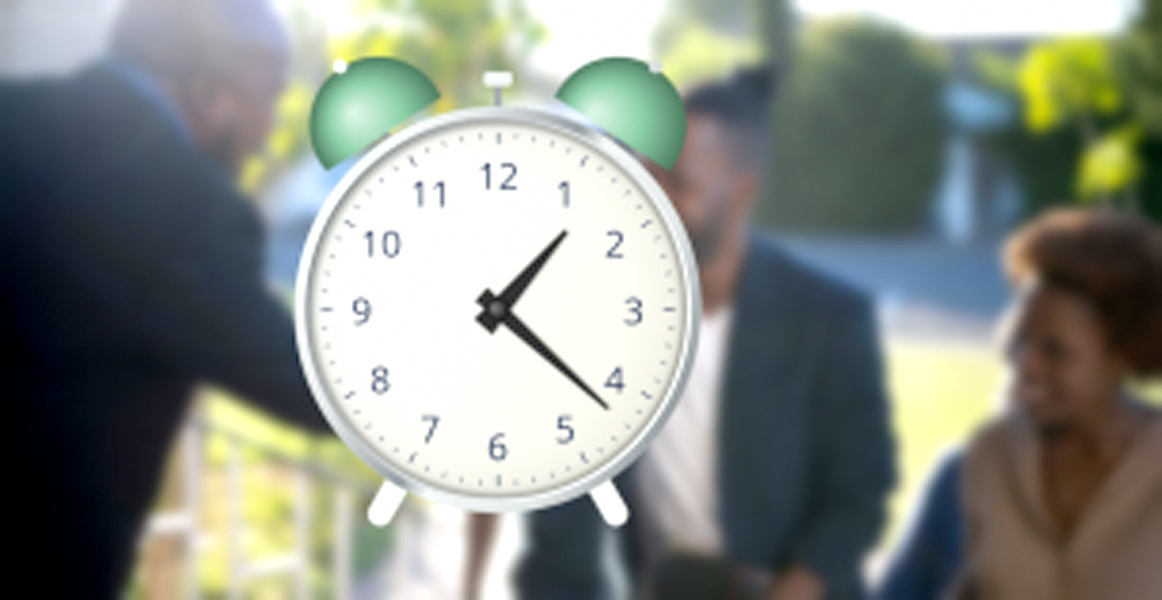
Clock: 1,22
